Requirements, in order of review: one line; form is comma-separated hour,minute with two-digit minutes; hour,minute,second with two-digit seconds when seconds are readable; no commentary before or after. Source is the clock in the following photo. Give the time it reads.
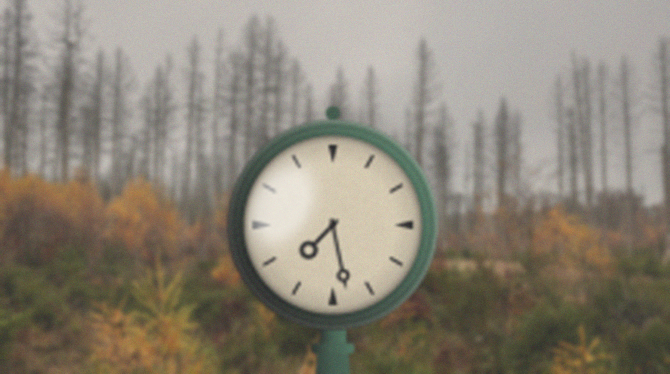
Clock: 7,28
